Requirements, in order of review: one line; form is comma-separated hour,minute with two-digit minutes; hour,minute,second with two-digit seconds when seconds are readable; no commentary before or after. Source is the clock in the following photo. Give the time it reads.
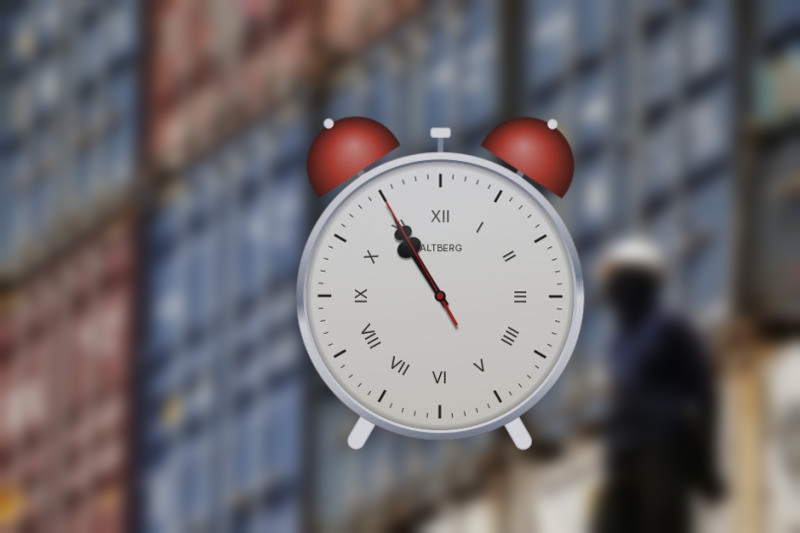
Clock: 10,54,55
